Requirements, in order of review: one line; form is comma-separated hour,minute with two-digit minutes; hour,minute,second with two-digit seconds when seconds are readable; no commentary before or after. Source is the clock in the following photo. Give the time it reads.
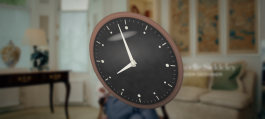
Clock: 7,58
